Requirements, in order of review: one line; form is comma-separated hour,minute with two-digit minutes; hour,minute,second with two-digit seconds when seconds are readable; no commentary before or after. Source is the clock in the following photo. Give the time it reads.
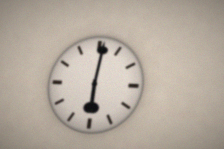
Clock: 6,01
